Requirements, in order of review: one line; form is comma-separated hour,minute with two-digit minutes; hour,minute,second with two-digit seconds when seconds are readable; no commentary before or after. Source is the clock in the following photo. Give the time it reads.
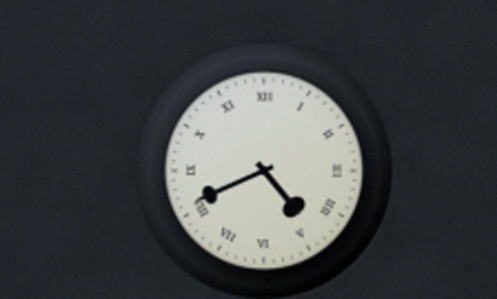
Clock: 4,41
